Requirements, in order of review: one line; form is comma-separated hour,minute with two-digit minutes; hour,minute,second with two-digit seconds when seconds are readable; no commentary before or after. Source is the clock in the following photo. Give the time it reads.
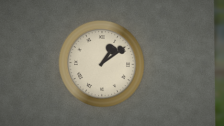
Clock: 1,09
